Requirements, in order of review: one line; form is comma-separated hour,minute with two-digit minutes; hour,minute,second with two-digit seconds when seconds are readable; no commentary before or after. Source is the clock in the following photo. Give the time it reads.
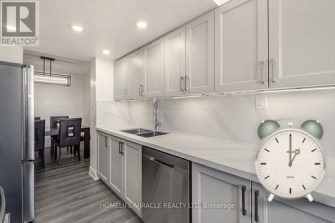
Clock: 1,00
